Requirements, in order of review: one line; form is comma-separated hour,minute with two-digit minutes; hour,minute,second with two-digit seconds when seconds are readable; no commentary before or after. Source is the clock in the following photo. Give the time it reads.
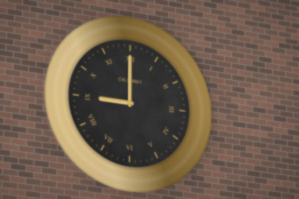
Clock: 9,00
